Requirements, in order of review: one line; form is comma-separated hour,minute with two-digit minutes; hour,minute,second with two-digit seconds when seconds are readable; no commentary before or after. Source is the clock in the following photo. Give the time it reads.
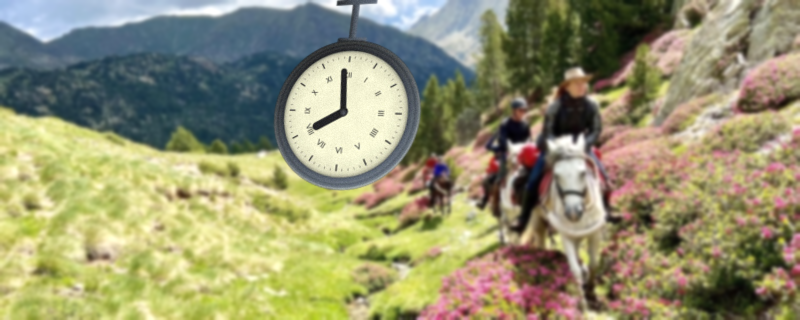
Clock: 7,59
